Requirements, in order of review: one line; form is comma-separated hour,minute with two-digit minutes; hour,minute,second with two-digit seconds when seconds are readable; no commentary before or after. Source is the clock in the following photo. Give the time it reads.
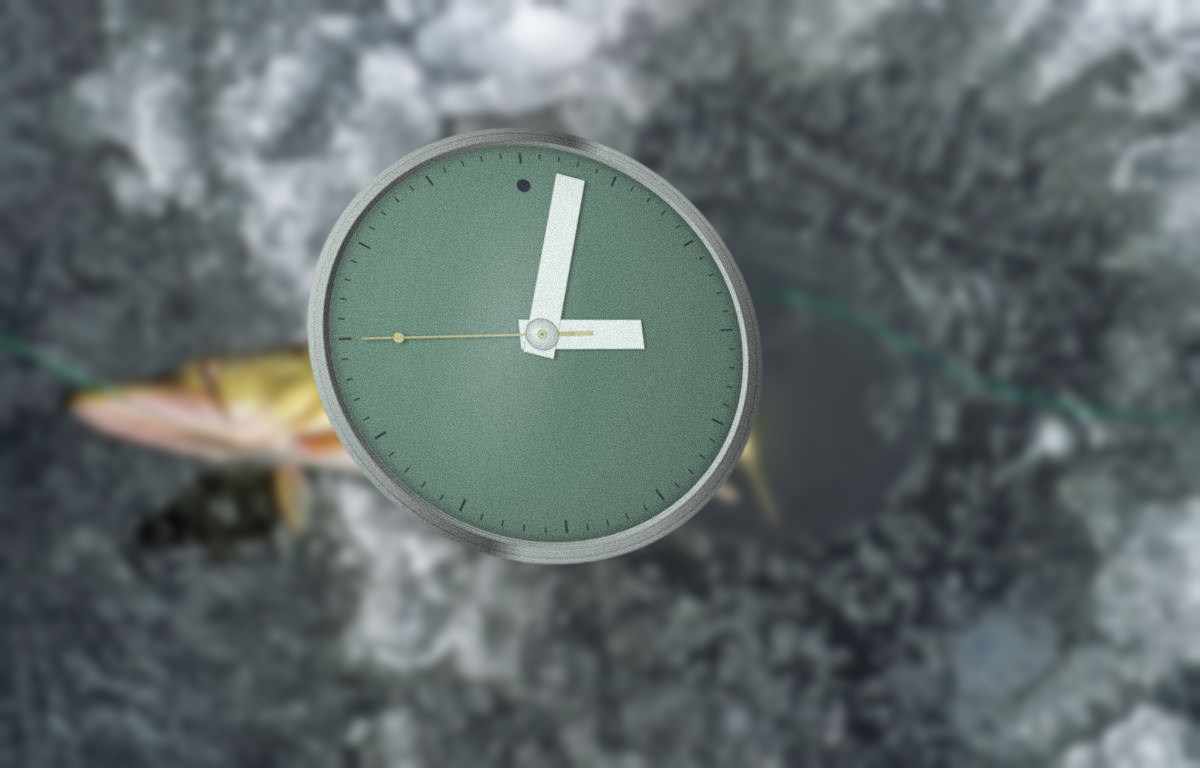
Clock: 3,02,45
